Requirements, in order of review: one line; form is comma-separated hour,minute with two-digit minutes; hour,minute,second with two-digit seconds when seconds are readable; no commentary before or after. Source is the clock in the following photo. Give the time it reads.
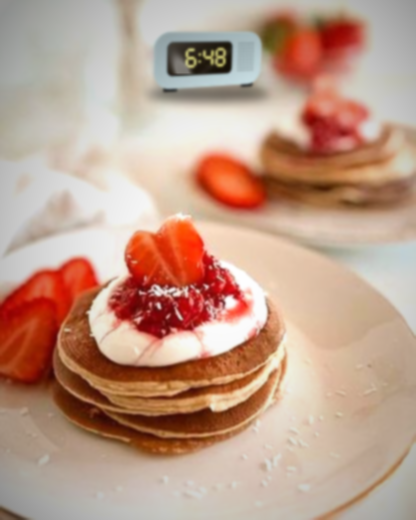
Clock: 6,48
